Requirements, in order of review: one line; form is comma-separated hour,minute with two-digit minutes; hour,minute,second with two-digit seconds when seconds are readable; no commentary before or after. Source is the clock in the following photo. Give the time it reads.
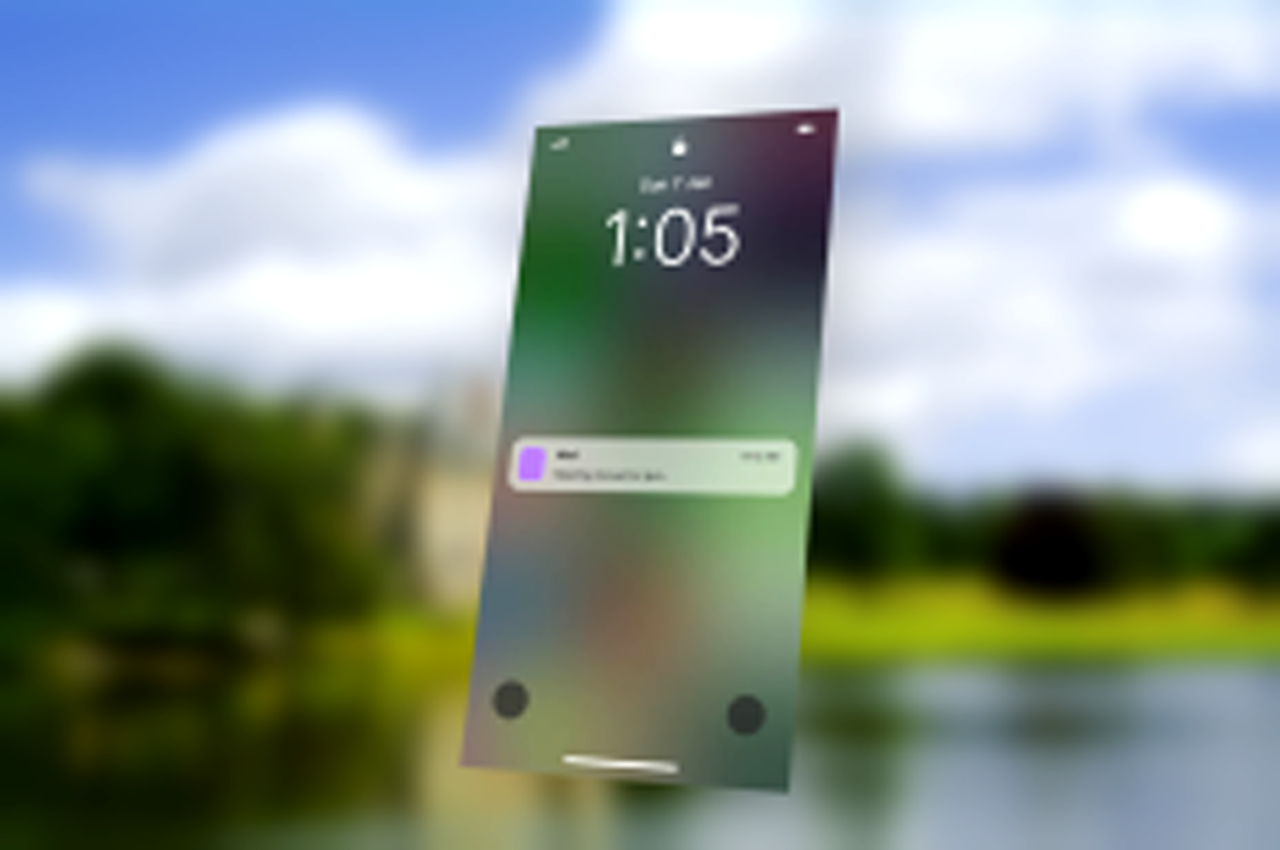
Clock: 1,05
